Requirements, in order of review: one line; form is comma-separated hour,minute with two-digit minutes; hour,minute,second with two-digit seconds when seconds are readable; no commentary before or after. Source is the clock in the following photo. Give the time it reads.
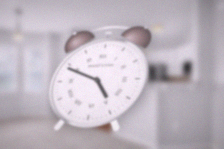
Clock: 4,49
